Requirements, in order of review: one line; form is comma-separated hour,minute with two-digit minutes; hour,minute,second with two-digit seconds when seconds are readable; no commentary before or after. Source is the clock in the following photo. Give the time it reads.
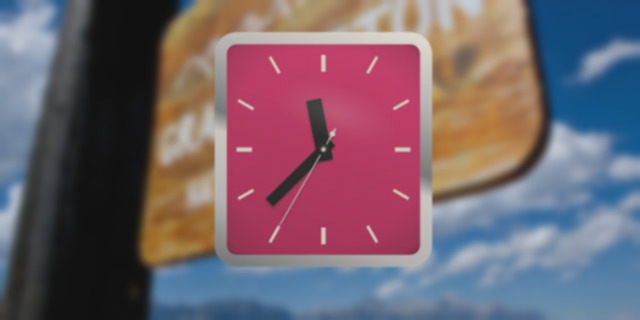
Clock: 11,37,35
